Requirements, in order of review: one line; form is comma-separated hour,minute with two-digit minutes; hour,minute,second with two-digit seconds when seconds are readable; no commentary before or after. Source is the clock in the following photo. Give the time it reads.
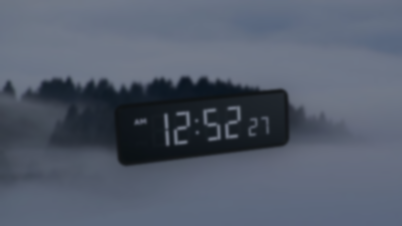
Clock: 12,52,27
